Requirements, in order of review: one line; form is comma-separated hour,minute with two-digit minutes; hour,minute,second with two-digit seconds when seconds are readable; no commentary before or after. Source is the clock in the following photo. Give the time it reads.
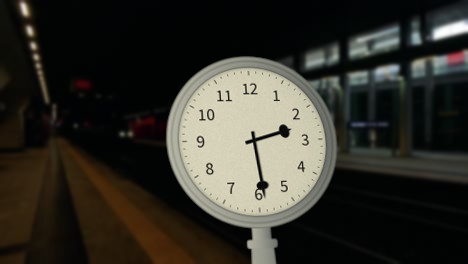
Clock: 2,29
